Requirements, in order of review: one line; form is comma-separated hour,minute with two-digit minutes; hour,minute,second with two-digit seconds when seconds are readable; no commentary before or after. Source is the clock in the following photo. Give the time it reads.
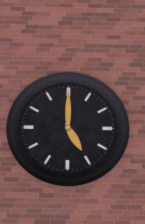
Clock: 5,00
